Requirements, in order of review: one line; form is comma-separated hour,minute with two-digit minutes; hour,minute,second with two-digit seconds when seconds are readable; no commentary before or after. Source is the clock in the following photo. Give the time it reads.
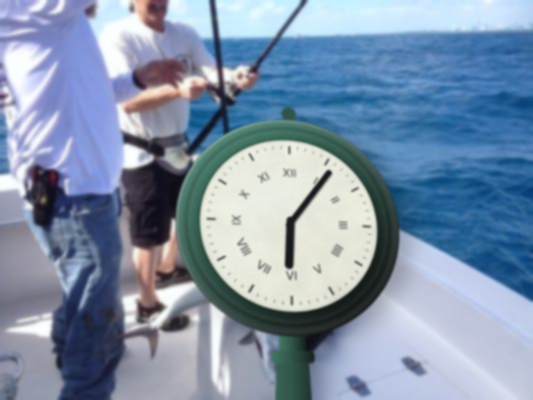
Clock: 6,06
